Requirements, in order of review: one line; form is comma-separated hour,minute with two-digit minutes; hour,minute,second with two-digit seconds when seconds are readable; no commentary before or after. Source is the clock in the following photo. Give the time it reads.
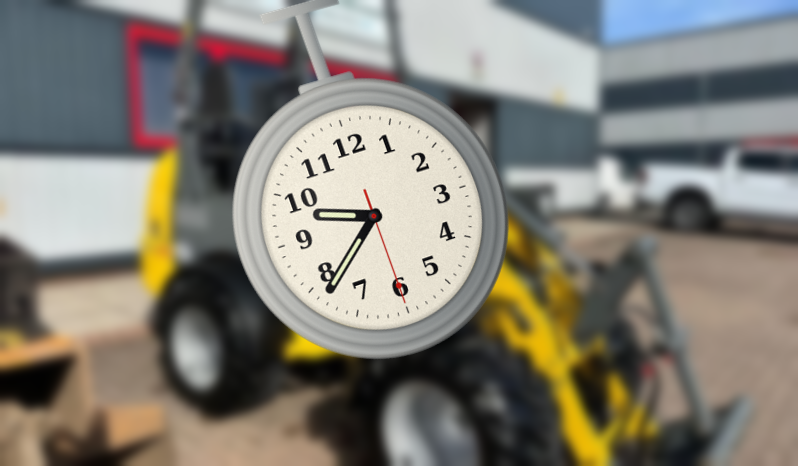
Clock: 9,38,30
